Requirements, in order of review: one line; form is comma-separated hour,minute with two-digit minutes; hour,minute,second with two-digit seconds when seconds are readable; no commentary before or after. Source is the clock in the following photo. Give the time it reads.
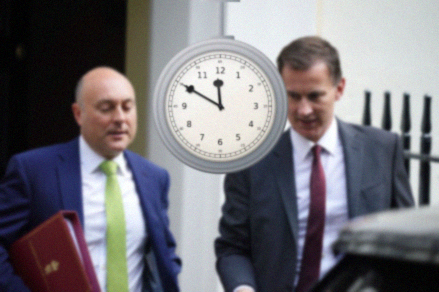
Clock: 11,50
